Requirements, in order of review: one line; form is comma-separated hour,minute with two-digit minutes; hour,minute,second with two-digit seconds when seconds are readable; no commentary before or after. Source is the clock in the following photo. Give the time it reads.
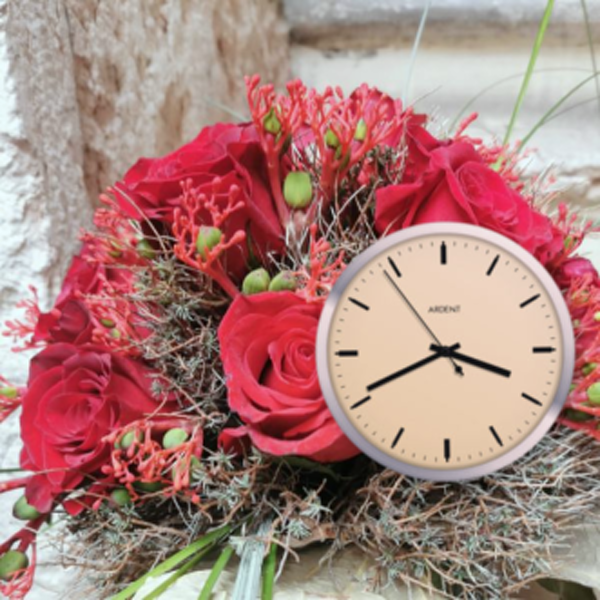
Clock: 3,40,54
